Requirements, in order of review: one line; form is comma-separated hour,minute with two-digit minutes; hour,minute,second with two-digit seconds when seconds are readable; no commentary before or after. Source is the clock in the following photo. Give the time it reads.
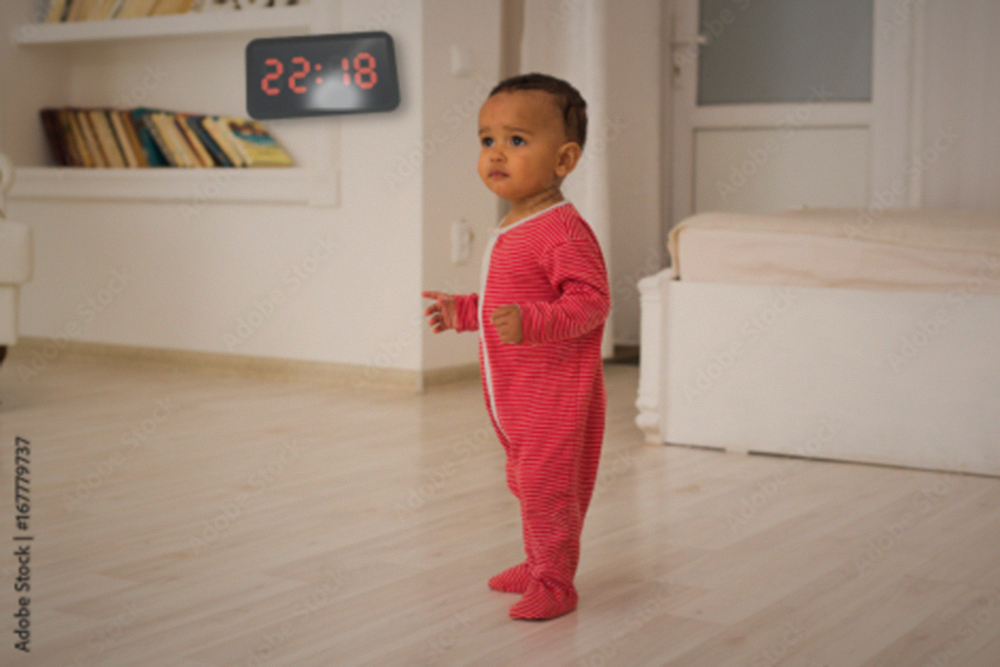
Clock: 22,18
